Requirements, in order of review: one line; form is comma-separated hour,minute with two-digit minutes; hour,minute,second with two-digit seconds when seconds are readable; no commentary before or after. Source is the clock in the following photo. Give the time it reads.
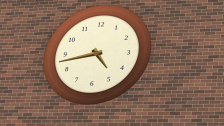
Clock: 4,43
